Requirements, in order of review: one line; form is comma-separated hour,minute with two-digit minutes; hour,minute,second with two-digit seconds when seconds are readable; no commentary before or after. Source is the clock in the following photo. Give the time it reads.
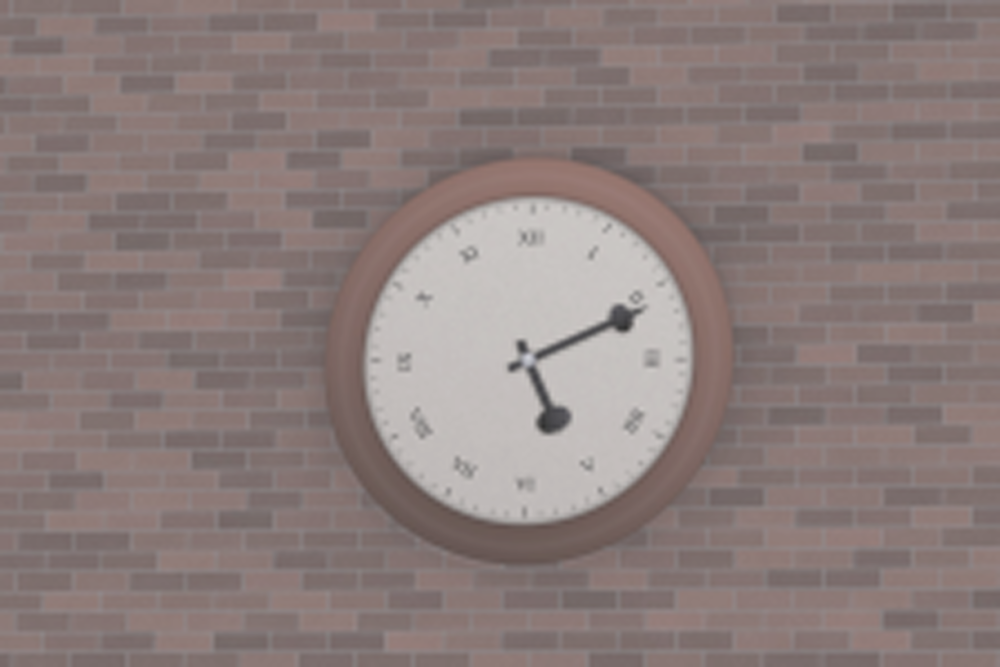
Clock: 5,11
